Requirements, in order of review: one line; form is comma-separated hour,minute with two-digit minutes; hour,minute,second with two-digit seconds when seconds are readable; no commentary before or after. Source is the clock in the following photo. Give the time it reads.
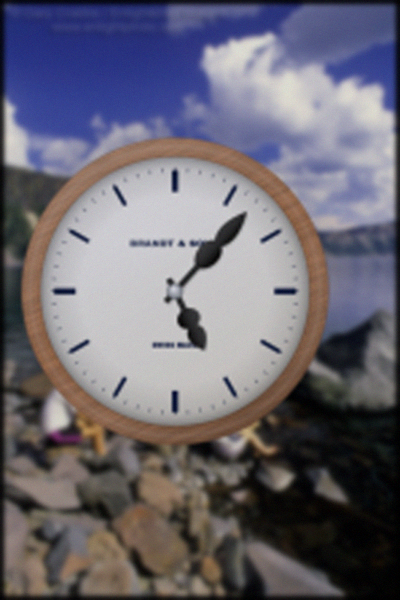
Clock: 5,07
